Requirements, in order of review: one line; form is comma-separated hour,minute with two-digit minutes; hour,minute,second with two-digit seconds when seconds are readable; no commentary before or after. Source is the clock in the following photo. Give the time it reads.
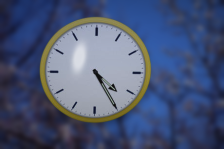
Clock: 4,25
